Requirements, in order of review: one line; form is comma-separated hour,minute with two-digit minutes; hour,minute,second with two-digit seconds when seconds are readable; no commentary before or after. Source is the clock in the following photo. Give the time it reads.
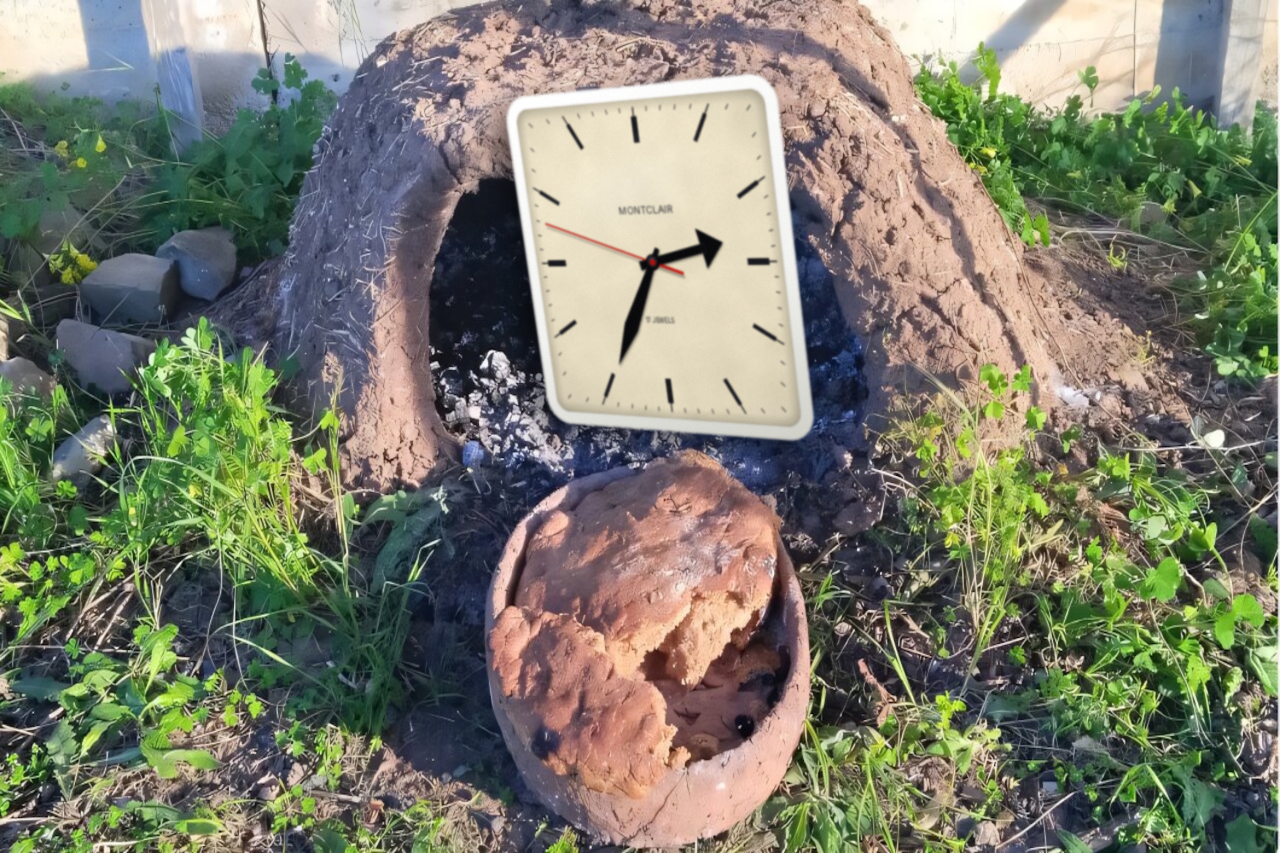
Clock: 2,34,48
